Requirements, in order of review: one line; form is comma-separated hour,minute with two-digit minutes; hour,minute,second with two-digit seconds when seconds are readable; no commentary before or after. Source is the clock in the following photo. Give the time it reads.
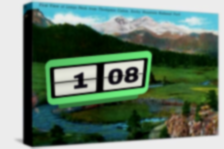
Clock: 1,08
